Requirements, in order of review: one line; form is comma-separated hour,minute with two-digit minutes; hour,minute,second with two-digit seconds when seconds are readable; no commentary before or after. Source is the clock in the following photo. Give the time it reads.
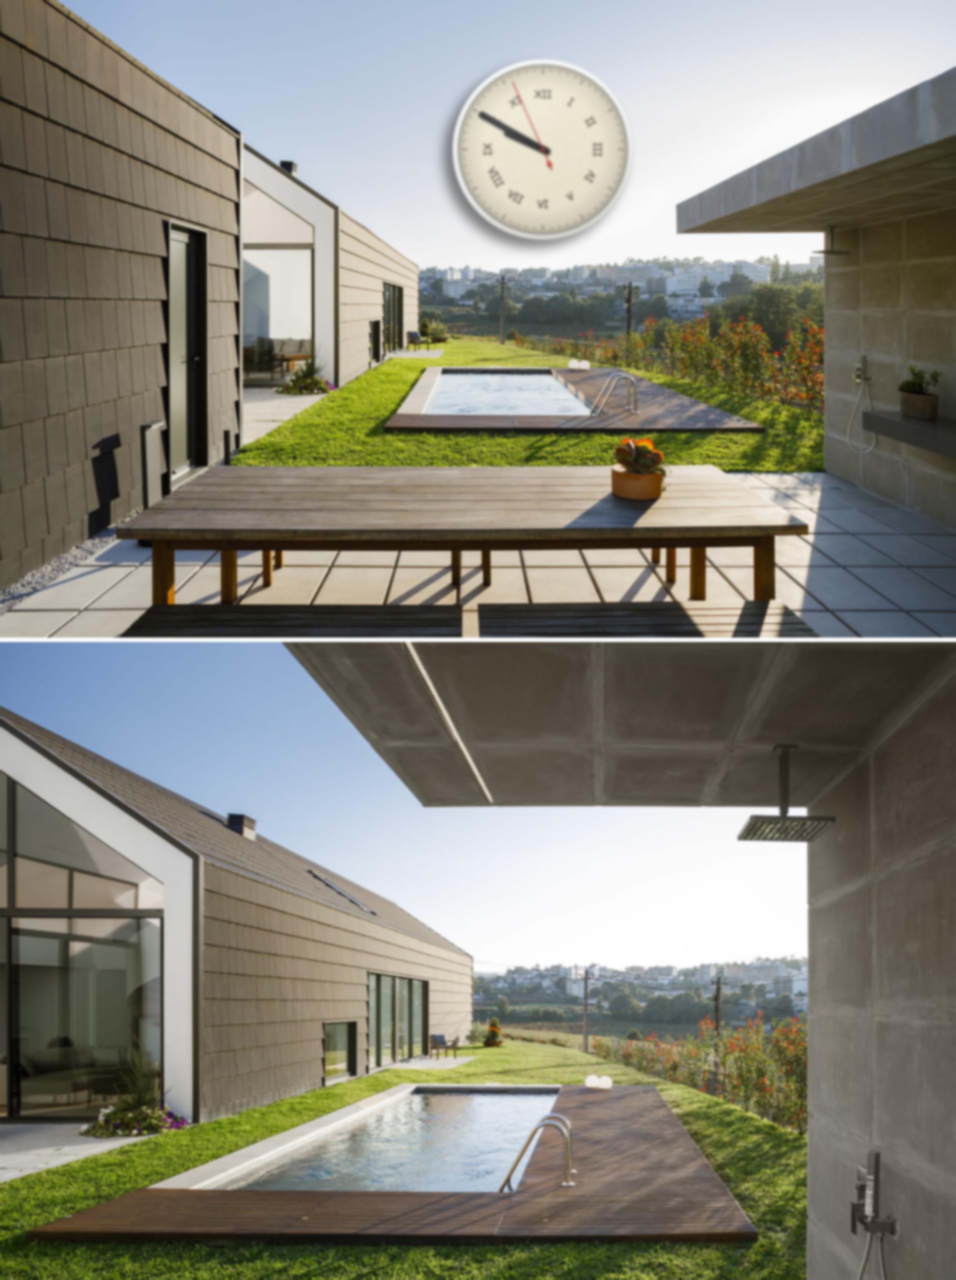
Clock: 9,49,56
